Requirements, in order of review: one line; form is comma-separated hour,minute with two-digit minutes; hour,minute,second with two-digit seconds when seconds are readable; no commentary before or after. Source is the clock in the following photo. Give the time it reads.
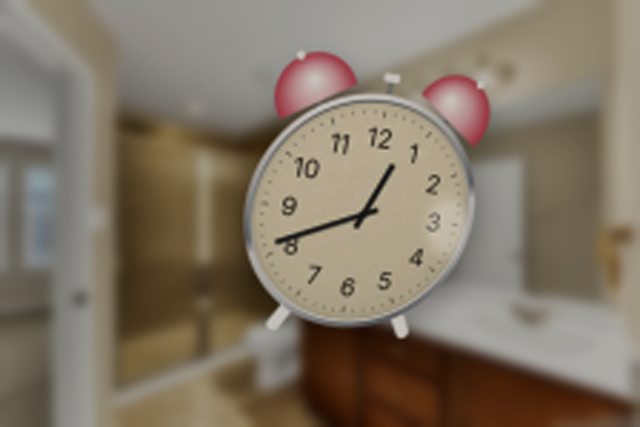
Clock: 12,41
